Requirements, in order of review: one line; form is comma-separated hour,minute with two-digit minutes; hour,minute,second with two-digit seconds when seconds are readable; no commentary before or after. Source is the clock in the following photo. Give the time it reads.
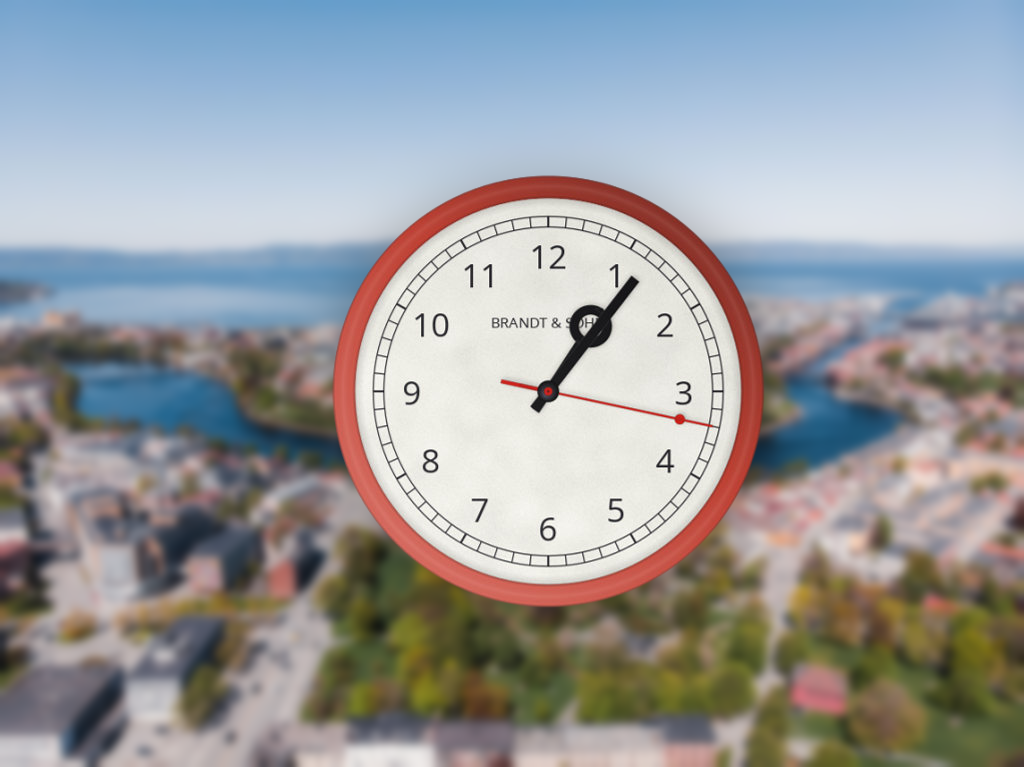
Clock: 1,06,17
